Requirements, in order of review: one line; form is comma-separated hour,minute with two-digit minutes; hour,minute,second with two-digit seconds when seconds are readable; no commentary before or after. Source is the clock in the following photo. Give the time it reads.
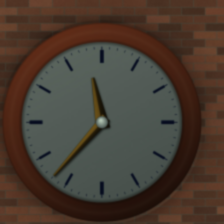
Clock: 11,37
